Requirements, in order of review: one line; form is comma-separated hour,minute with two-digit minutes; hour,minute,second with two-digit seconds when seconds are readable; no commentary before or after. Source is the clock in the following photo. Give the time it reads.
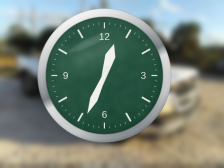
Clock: 12,34
